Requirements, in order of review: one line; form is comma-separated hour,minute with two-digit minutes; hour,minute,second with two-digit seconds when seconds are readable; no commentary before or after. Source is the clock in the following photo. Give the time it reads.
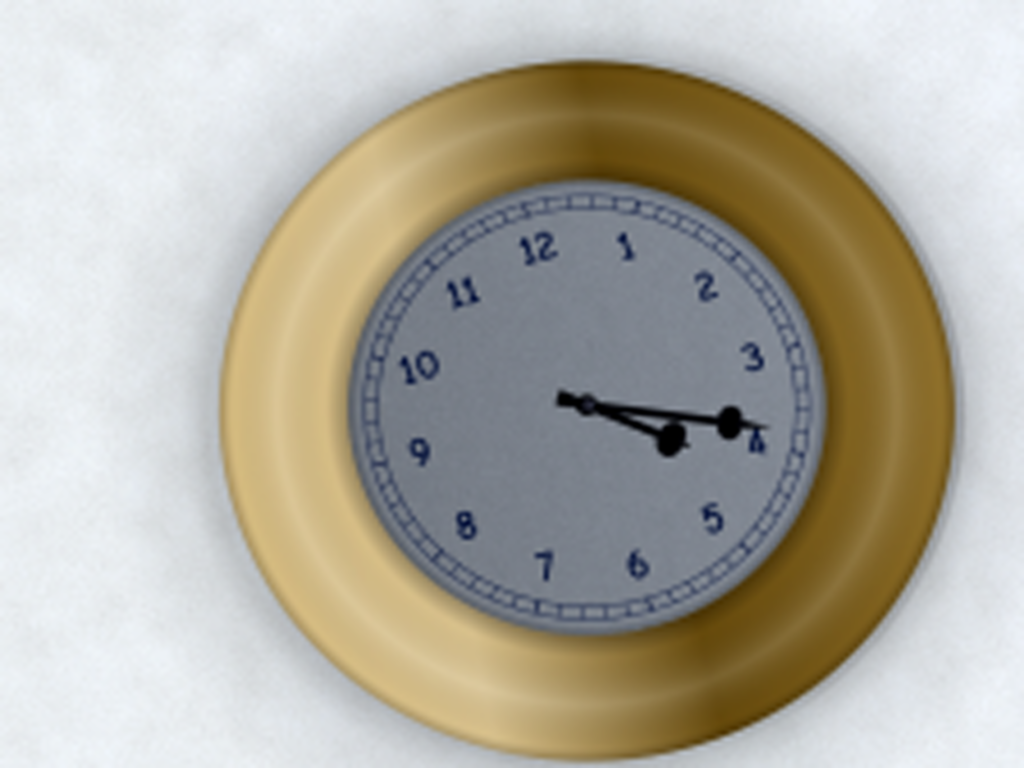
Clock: 4,19
